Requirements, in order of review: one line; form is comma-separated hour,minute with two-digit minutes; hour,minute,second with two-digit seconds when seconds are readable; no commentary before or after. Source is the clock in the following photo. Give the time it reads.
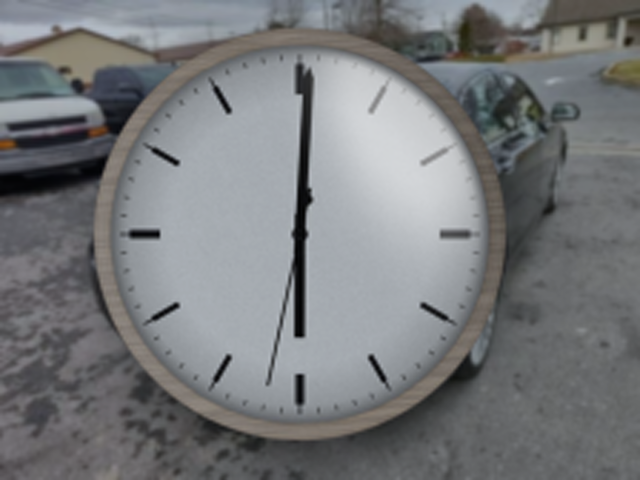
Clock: 6,00,32
